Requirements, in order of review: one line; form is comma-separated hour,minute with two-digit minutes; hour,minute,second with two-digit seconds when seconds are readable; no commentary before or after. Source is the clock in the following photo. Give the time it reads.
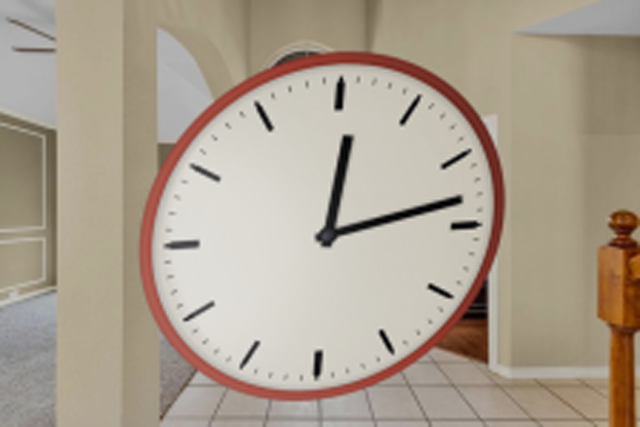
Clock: 12,13
